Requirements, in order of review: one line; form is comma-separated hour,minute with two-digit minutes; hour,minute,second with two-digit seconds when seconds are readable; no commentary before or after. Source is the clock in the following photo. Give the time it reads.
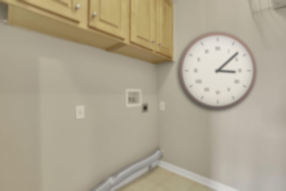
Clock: 3,08
